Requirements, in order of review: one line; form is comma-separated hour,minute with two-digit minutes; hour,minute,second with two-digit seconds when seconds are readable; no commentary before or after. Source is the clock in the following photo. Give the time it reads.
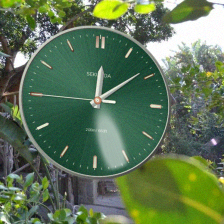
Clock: 12,08,45
